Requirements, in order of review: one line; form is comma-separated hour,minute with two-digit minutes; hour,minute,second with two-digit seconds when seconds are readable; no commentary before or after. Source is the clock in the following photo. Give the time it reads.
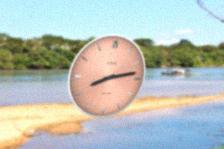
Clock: 8,13
